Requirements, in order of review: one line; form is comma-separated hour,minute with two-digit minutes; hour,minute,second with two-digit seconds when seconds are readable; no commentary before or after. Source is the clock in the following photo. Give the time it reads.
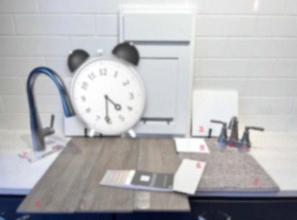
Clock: 4,31
